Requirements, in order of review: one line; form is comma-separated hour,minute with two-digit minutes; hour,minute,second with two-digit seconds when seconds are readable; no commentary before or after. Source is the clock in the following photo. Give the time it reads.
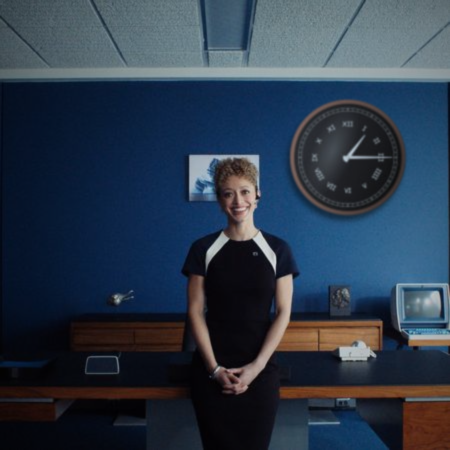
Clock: 1,15
